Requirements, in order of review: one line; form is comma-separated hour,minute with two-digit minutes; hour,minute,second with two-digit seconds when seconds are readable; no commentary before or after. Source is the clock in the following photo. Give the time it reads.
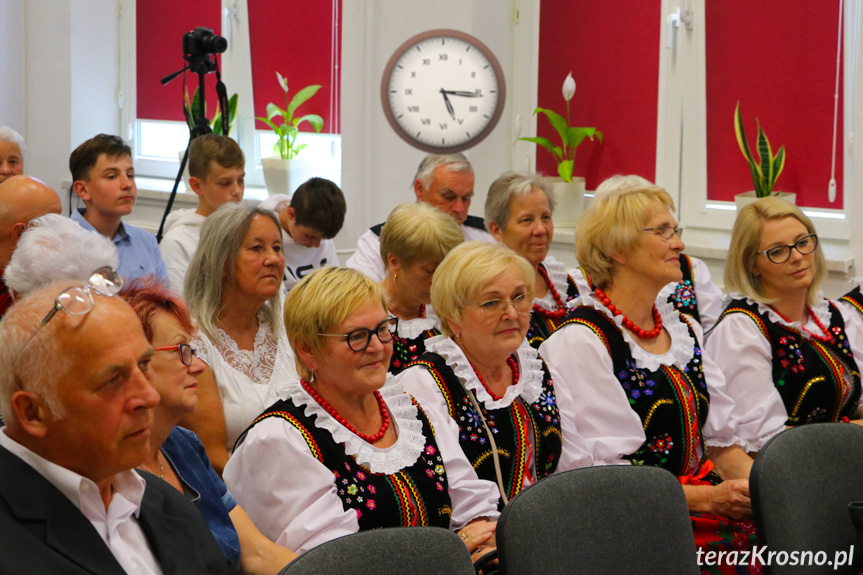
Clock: 5,16
